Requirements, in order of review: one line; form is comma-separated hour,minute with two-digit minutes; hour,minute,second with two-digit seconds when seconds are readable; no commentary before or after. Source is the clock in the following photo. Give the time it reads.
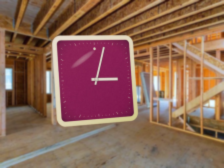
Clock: 3,03
